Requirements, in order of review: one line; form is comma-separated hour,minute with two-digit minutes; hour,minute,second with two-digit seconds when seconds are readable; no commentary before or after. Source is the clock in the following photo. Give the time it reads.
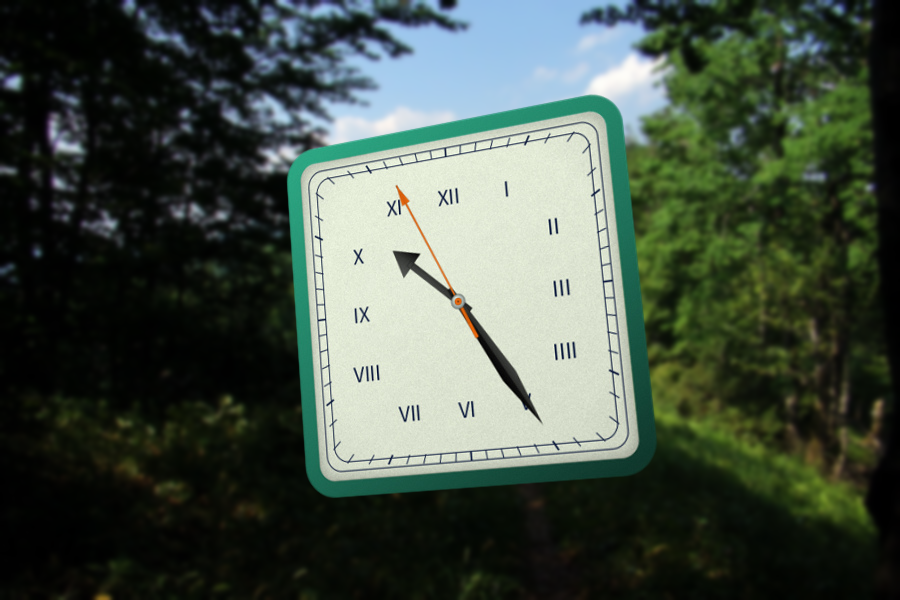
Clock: 10,24,56
